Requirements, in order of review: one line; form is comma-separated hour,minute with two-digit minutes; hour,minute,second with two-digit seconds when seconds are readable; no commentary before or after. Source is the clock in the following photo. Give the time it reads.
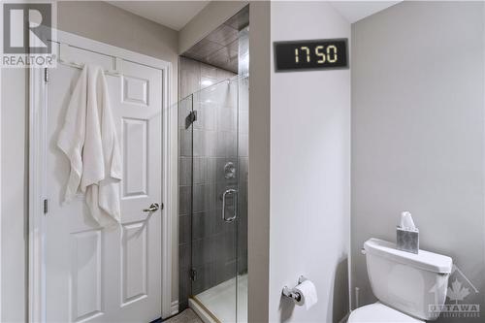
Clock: 17,50
